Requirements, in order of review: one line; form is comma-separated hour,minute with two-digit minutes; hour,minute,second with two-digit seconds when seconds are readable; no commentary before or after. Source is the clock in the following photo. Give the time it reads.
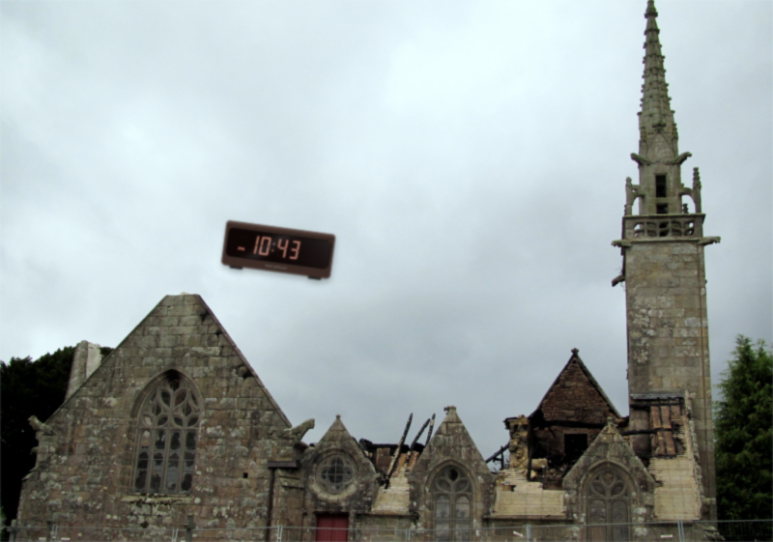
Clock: 10,43
